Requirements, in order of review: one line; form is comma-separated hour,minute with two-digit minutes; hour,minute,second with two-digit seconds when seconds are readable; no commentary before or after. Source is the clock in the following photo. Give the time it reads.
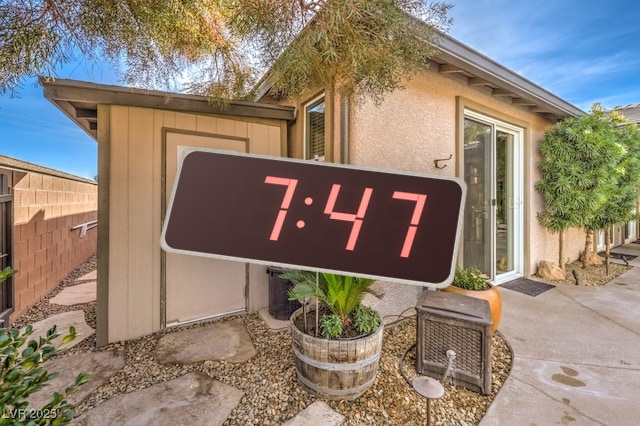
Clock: 7,47
